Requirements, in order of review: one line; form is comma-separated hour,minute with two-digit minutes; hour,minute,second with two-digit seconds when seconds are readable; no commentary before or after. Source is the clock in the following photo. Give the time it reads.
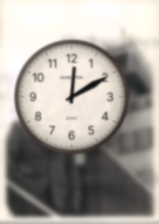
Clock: 12,10
